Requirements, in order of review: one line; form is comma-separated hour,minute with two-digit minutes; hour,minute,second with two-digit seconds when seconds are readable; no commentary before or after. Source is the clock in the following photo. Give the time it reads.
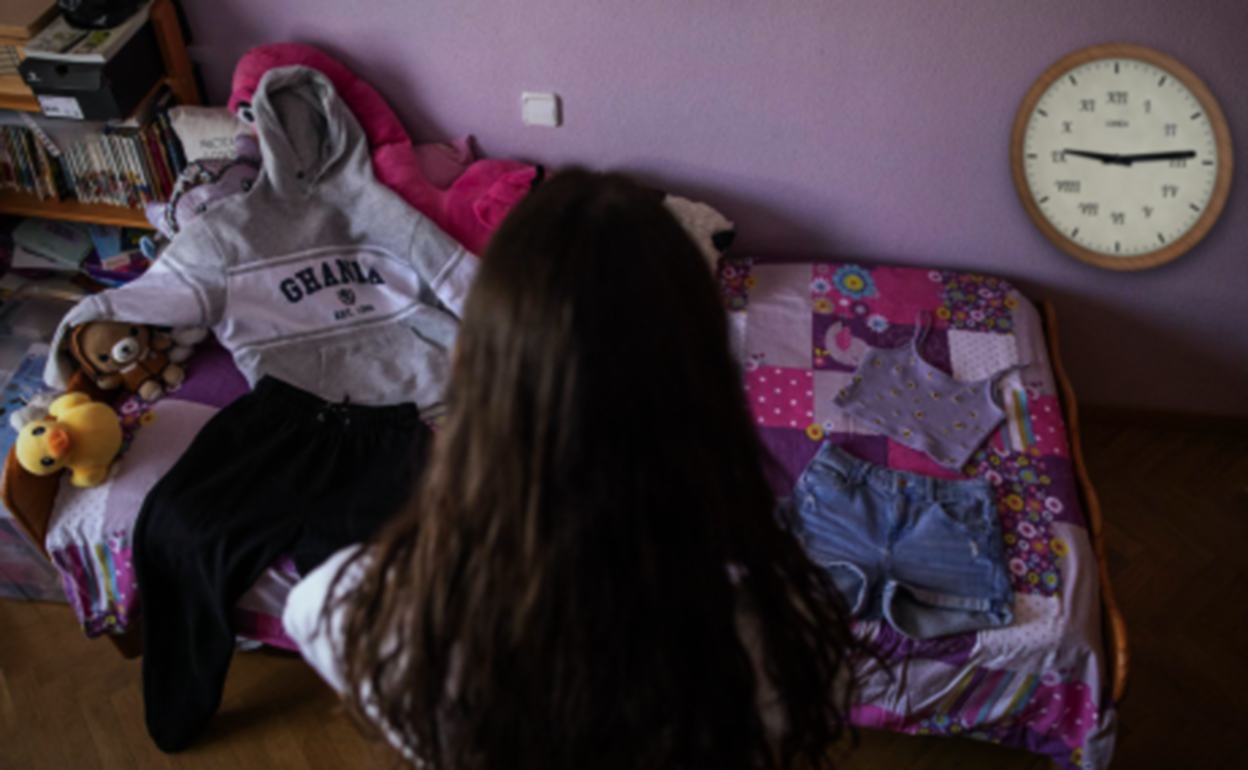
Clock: 9,14
